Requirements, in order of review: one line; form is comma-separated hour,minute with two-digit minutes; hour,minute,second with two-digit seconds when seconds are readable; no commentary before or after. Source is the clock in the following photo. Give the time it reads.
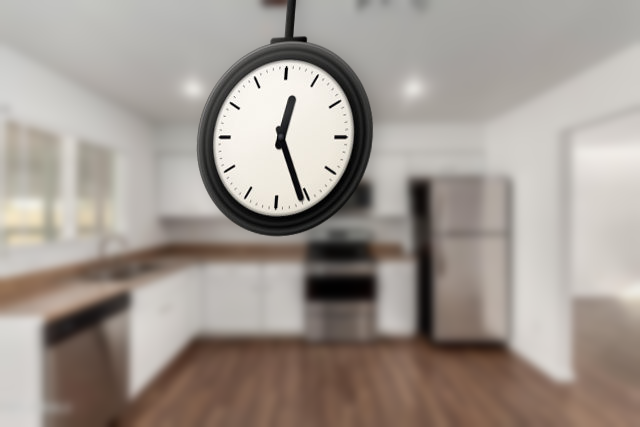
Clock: 12,26
